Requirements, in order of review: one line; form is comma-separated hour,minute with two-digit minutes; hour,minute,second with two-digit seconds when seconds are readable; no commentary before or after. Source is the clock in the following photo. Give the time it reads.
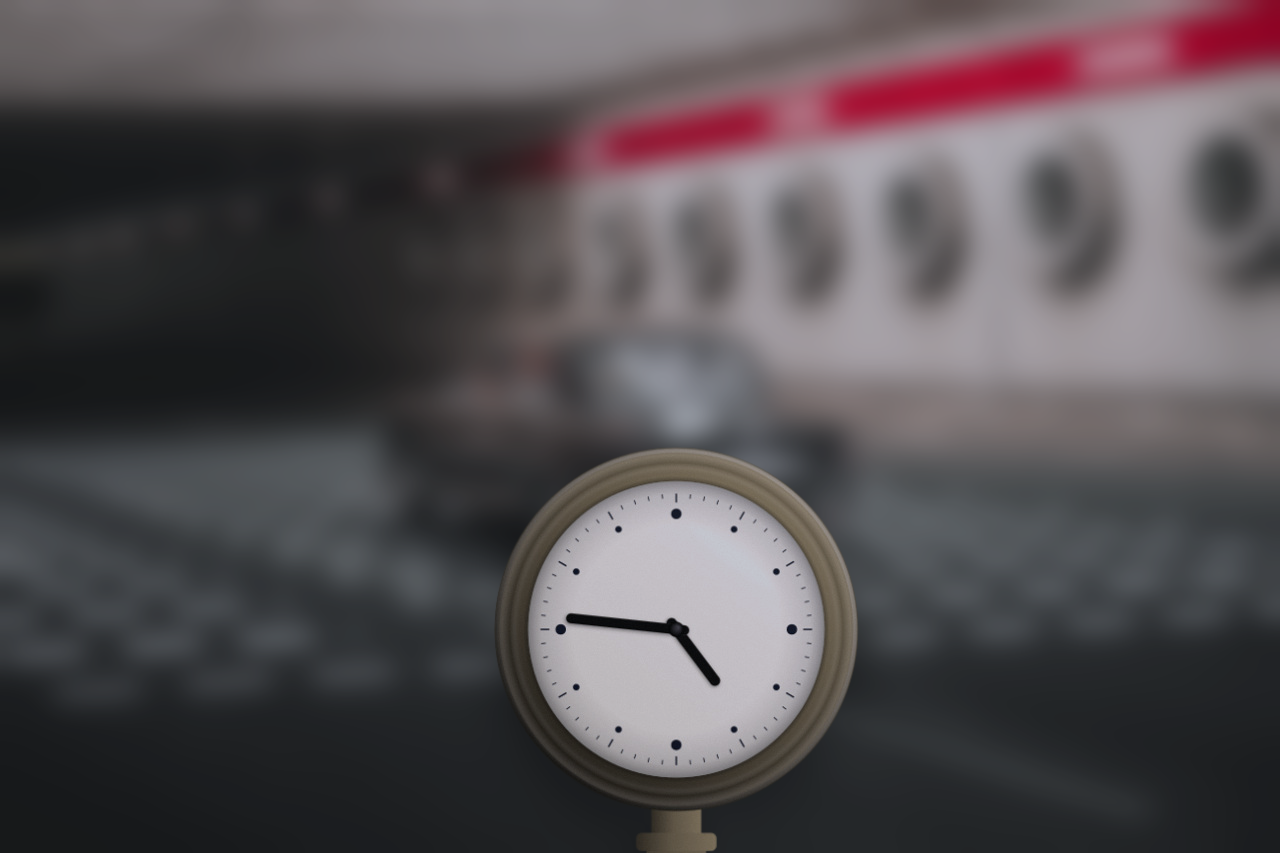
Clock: 4,46
